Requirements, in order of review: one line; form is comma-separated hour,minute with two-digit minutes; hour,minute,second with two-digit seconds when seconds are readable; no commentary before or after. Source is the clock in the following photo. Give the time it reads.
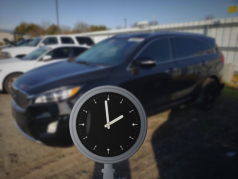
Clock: 1,59
